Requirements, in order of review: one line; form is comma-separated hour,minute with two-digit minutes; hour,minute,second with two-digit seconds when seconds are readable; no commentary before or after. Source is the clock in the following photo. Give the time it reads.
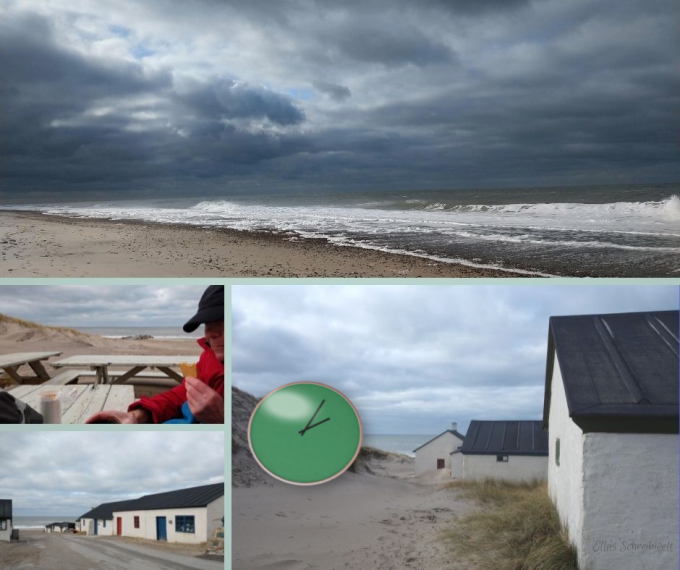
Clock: 2,05
